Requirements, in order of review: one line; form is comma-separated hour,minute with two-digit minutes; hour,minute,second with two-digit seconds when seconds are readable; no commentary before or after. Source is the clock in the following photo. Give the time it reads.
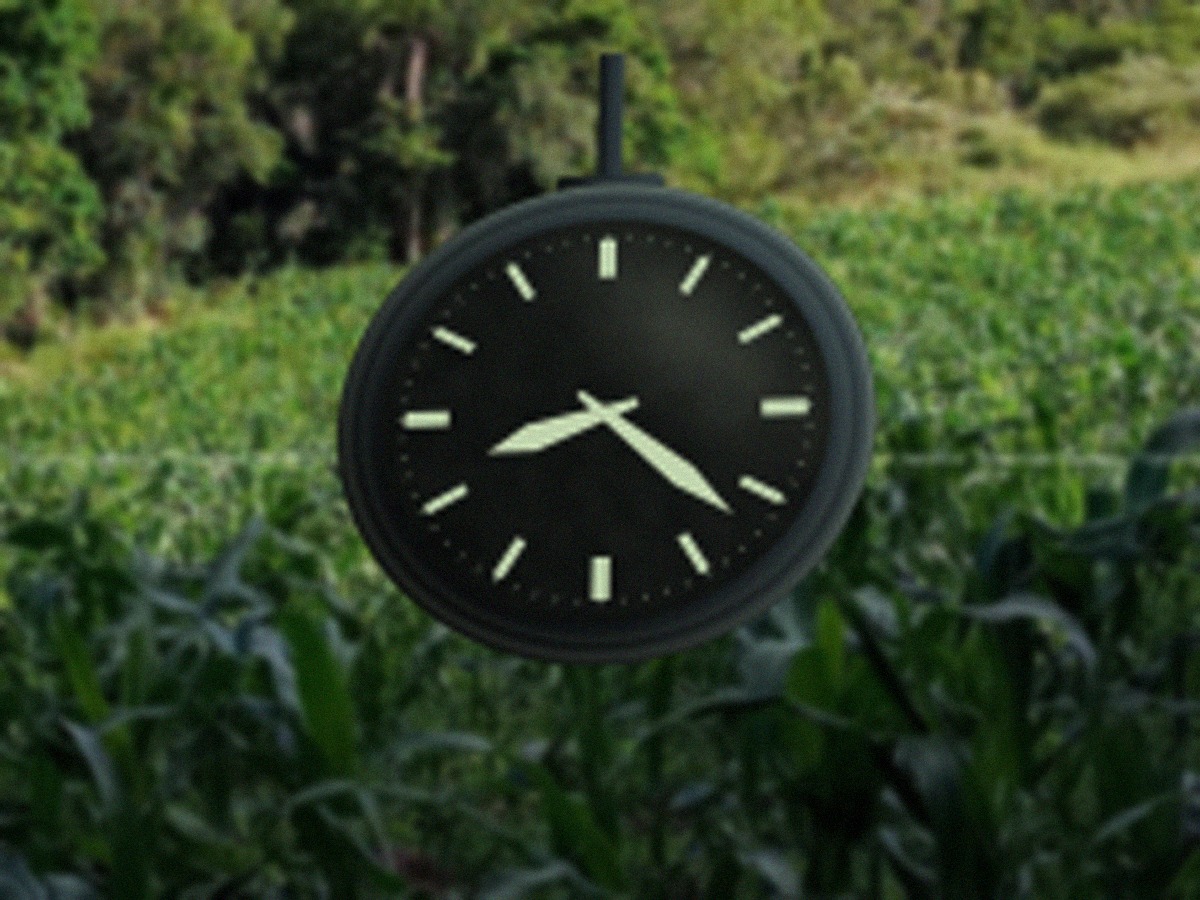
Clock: 8,22
